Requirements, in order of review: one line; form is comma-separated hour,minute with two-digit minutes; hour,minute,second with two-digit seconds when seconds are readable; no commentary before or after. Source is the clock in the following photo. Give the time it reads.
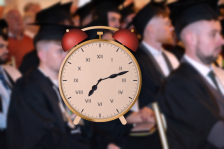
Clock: 7,12
